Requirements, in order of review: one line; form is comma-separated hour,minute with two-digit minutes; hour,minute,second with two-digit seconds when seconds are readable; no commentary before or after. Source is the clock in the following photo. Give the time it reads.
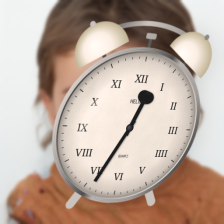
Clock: 12,34
